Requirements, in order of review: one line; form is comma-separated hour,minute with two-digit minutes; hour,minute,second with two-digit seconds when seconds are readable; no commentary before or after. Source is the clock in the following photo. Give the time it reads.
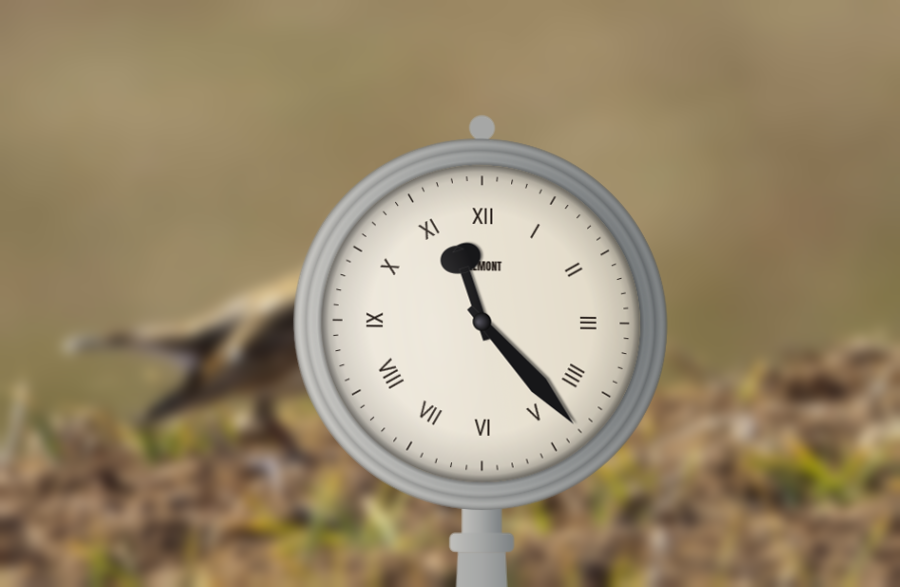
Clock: 11,23
